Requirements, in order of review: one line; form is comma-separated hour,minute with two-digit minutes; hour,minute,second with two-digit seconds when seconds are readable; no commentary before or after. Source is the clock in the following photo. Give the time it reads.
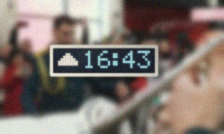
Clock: 16,43
